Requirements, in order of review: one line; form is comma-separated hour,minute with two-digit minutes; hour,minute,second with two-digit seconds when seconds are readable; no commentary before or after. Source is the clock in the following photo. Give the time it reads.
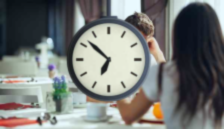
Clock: 6,52
